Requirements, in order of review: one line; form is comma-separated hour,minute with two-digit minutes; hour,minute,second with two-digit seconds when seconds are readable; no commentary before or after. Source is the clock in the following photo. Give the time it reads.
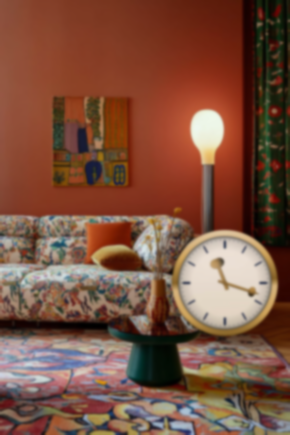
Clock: 11,18
